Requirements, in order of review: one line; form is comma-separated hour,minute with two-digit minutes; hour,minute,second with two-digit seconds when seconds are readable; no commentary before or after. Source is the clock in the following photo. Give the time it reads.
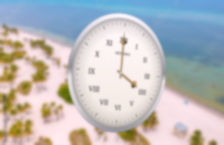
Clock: 4,00
